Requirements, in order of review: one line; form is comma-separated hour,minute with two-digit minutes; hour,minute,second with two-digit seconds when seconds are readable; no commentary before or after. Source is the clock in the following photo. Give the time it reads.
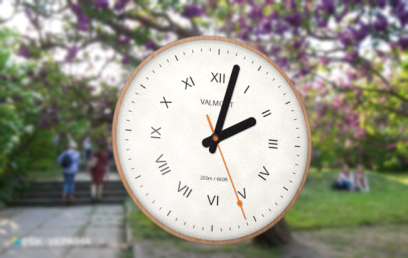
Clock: 2,02,26
